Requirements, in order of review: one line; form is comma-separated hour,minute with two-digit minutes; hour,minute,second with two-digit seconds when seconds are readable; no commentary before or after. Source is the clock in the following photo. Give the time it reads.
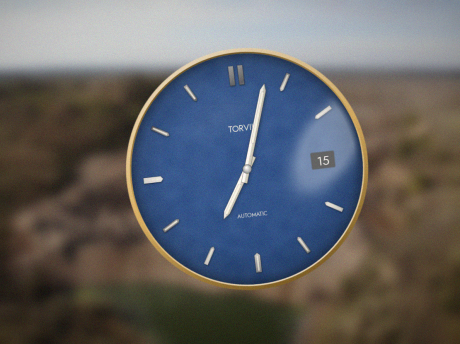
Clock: 7,03
